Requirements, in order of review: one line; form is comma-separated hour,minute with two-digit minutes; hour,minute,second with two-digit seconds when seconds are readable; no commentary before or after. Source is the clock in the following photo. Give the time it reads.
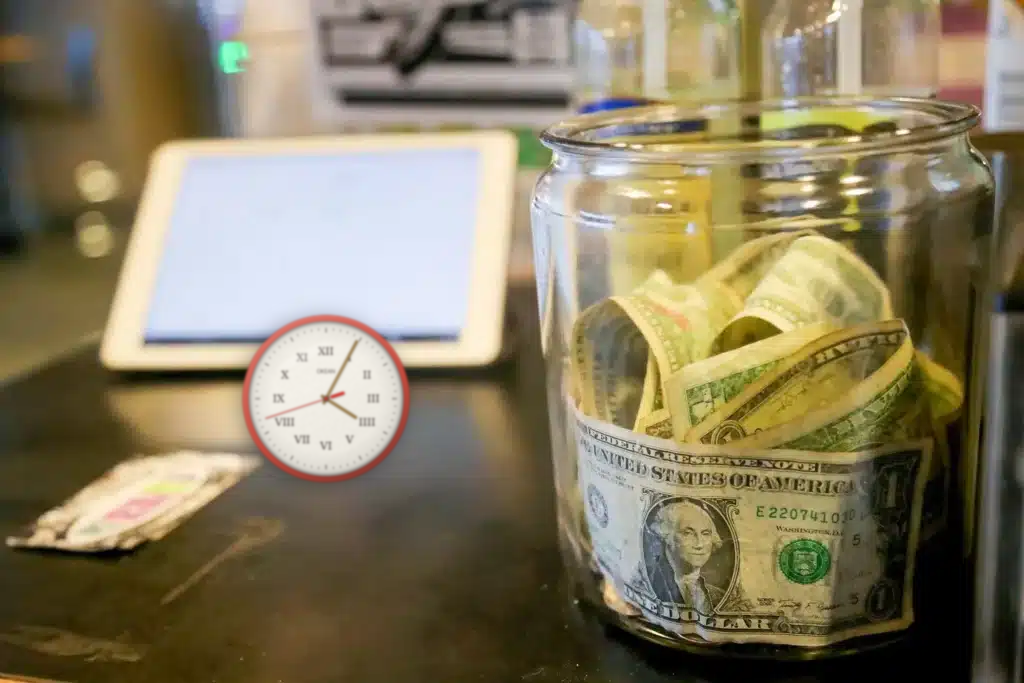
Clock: 4,04,42
